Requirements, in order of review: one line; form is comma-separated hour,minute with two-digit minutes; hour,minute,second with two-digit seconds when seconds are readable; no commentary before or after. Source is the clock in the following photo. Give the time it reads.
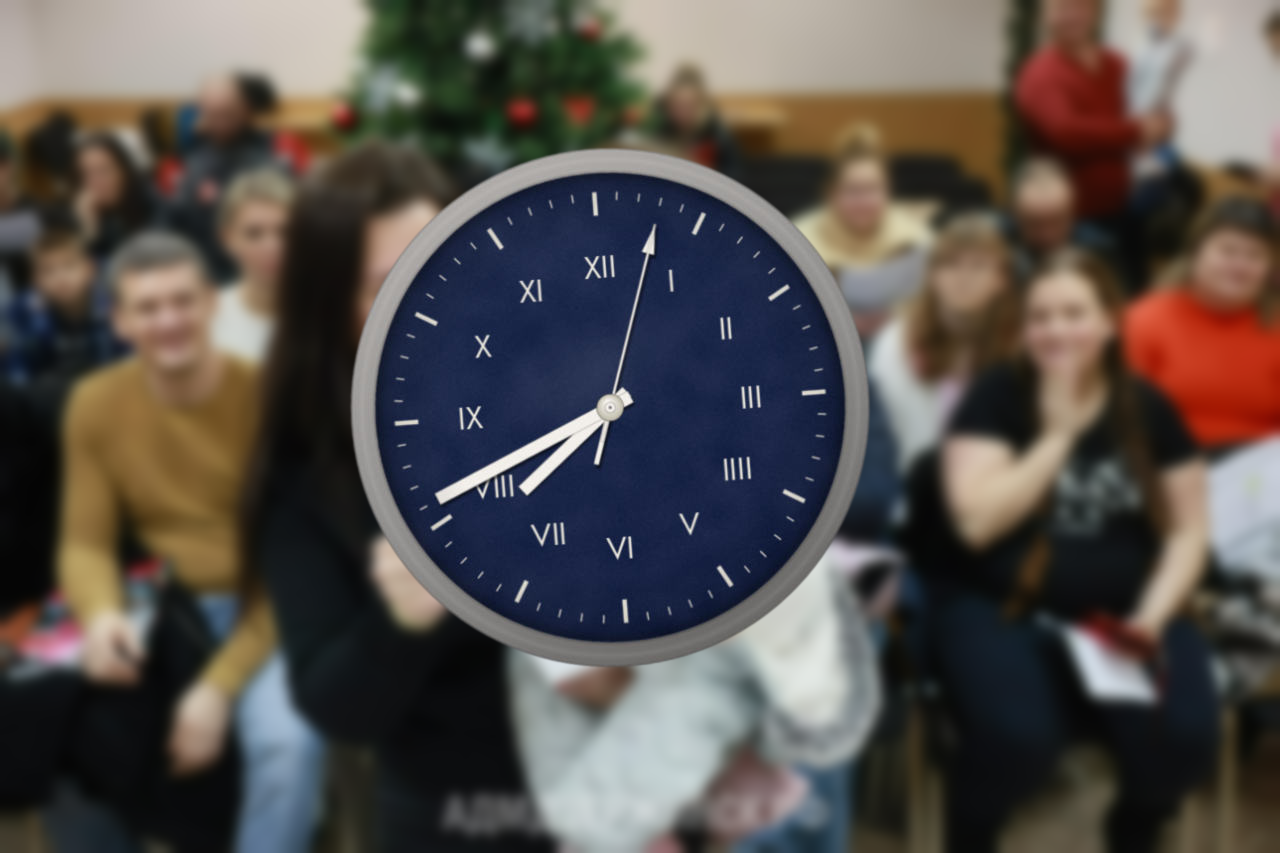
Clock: 7,41,03
